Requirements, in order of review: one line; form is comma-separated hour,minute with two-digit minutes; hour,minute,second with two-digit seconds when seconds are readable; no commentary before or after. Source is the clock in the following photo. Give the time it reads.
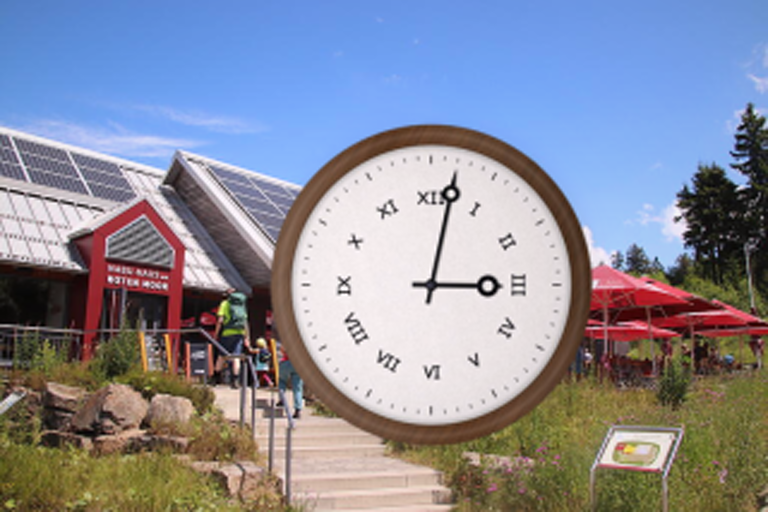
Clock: 3,02
